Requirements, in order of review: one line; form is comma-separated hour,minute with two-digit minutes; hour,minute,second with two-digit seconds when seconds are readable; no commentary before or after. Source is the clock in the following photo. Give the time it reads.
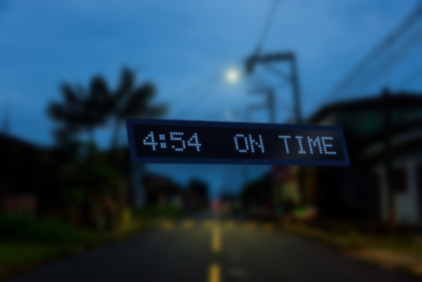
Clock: 4,54
